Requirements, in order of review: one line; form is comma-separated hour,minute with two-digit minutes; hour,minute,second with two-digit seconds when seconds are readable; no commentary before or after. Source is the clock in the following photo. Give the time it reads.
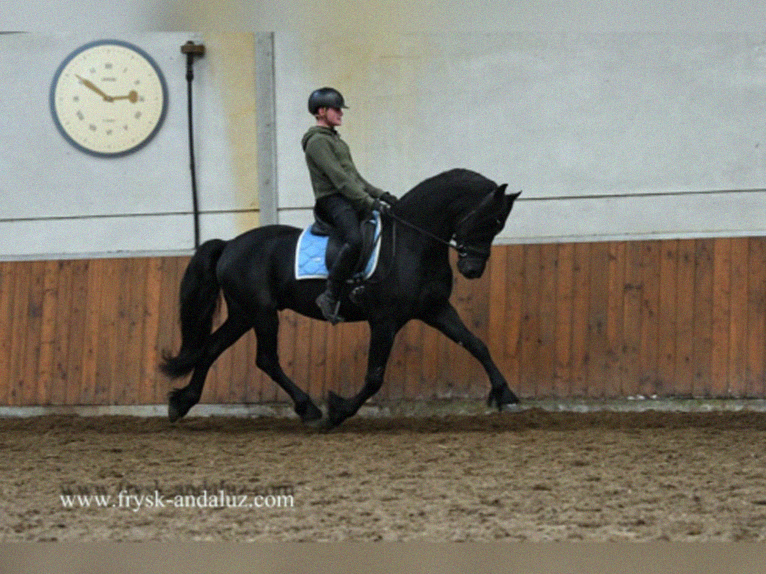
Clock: 2,51
